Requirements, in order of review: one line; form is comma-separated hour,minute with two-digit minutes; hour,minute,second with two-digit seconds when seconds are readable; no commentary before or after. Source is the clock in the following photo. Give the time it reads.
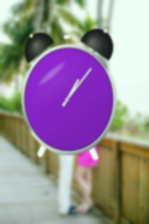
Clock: 1,07
